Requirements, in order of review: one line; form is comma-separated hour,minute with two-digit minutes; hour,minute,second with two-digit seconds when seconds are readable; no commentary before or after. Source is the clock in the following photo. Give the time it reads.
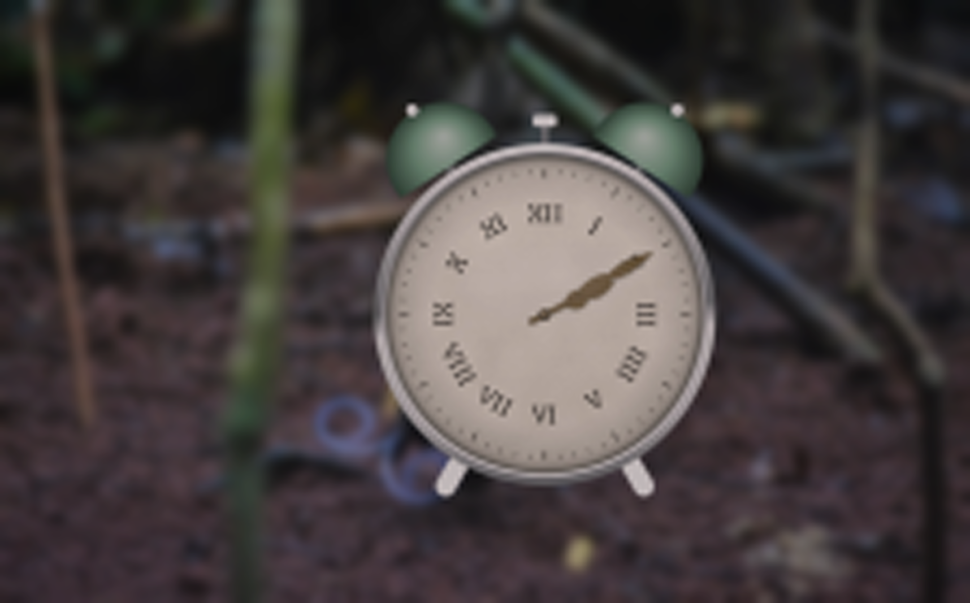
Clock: 2,10
